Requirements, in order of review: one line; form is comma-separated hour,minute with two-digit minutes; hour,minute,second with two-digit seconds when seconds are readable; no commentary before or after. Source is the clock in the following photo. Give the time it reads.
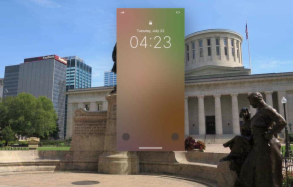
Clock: 4,23
